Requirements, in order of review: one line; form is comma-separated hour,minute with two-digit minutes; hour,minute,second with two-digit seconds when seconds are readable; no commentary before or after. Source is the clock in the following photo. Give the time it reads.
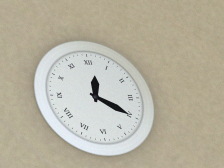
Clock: 12,20
